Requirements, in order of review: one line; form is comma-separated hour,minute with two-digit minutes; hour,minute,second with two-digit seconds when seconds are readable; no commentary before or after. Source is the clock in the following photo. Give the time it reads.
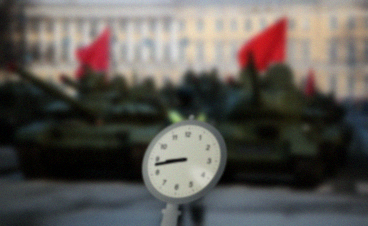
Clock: 8,43
